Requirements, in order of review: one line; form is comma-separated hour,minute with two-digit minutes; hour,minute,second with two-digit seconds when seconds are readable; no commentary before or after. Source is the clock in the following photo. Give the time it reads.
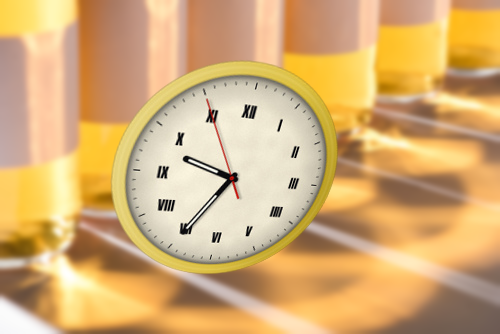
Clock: 9,34,55
